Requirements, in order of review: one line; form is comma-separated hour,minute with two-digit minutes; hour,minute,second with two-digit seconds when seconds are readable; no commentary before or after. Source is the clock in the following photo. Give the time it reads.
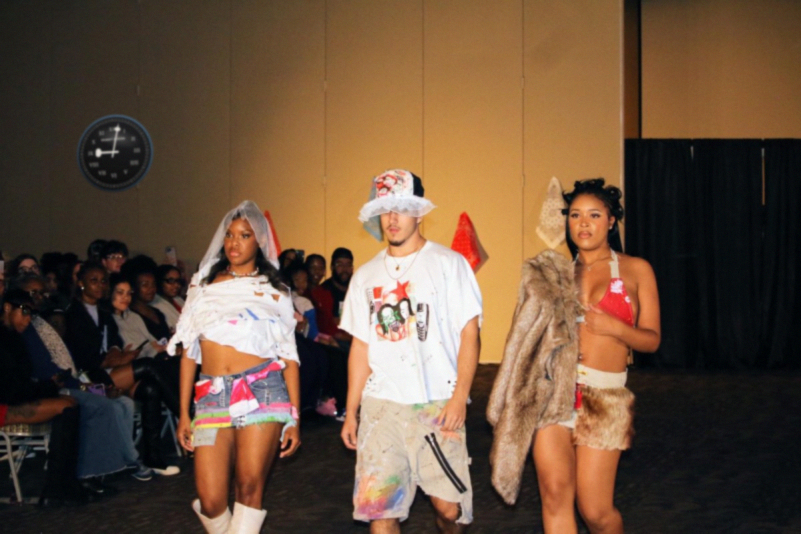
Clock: 9,02
